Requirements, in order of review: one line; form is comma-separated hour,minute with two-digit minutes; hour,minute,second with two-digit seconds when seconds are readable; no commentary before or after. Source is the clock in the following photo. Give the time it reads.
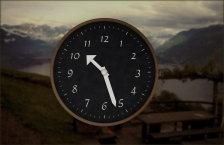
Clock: 10,27
